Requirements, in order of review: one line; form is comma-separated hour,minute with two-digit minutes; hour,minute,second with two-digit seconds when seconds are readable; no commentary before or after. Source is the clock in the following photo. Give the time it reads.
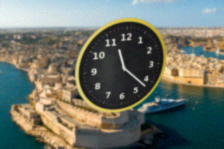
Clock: 11,22
